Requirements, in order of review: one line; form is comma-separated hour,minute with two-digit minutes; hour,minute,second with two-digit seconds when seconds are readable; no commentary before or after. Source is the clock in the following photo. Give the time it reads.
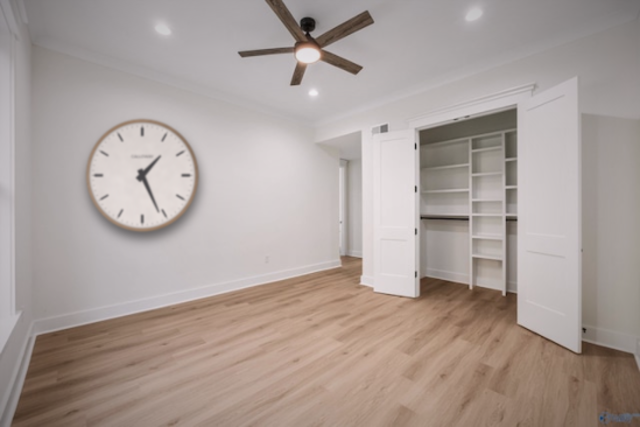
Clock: 1,26
